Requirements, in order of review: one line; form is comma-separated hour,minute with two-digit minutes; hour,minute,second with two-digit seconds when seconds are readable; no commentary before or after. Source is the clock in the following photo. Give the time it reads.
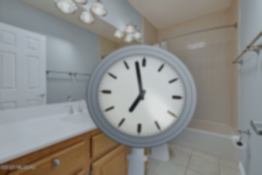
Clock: 6,58
